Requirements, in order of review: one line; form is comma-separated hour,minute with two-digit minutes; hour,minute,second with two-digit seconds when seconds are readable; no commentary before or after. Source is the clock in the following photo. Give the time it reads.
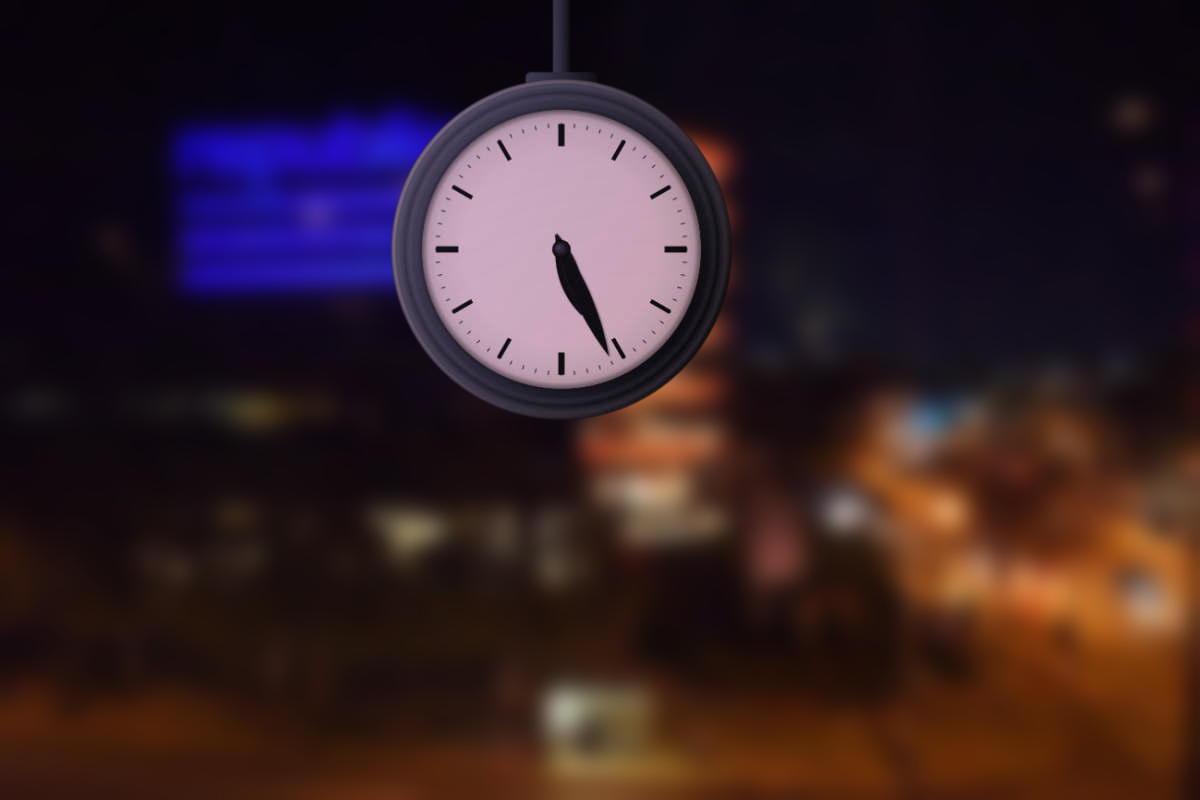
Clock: 5,26
